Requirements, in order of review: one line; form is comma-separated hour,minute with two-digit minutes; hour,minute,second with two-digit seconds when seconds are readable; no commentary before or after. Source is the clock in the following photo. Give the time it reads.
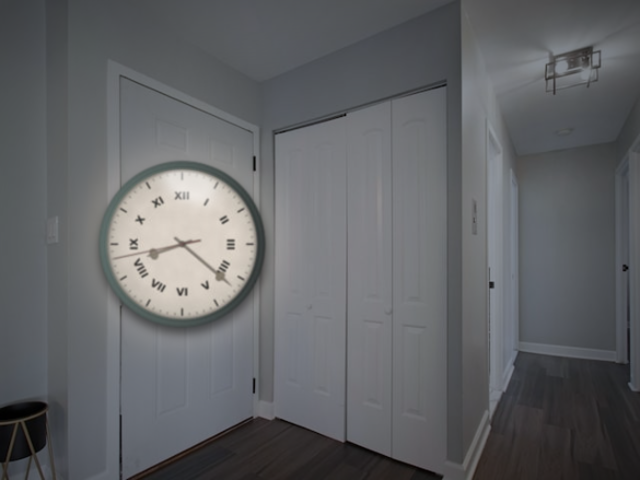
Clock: 8,21,43
